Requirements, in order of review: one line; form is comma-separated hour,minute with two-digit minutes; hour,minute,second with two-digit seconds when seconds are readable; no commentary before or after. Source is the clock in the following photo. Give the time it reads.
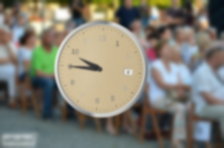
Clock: 9,45
